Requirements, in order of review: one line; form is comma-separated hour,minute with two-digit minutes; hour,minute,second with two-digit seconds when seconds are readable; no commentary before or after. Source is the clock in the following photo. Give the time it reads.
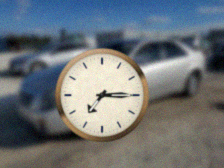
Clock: 7,15
